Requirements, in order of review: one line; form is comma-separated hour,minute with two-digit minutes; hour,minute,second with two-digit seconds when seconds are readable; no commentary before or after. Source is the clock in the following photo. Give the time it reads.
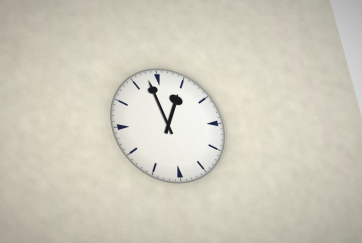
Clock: 12,58
